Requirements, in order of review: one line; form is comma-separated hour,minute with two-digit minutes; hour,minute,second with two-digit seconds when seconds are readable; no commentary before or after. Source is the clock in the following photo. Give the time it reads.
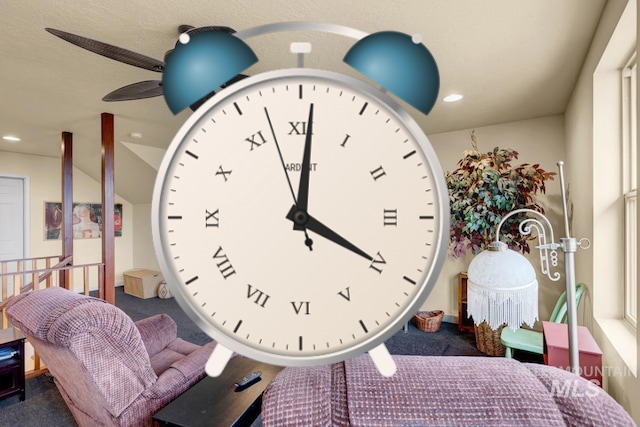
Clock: 4,00,57
